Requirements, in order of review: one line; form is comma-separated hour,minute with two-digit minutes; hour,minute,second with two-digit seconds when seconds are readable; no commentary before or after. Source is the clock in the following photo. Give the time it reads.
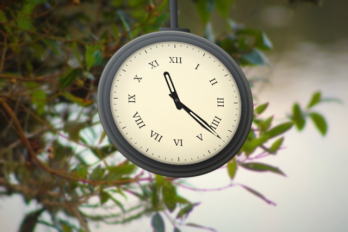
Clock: 11,22
